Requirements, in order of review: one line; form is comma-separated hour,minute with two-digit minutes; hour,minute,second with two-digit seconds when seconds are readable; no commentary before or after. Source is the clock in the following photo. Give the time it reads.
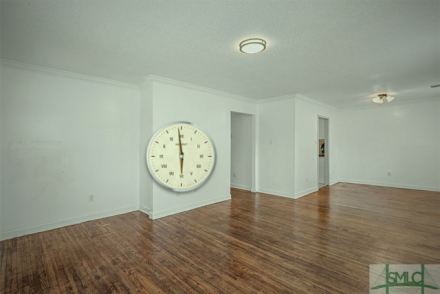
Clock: 5,59
